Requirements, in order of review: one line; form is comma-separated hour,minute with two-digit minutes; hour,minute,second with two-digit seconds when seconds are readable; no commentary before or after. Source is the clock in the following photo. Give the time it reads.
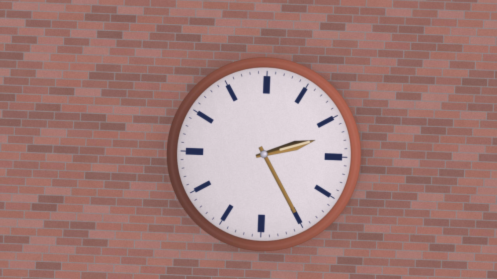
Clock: 2,25
